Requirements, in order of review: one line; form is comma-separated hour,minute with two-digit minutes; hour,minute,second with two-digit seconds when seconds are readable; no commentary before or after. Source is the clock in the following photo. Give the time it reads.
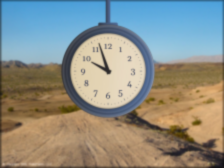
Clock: 9,57
